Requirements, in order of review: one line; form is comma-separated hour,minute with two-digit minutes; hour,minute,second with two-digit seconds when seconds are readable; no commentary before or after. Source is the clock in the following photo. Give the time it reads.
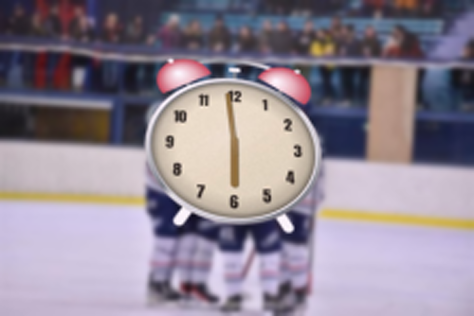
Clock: 5,59
